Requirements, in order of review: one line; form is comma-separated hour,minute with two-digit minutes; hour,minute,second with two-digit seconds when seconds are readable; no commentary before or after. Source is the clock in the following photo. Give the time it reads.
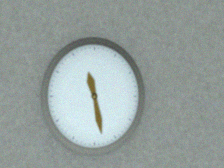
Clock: 11,28
